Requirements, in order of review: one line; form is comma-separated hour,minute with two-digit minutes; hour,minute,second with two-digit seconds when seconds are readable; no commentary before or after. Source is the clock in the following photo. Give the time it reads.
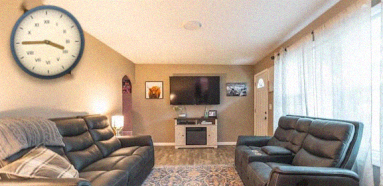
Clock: 3,45
